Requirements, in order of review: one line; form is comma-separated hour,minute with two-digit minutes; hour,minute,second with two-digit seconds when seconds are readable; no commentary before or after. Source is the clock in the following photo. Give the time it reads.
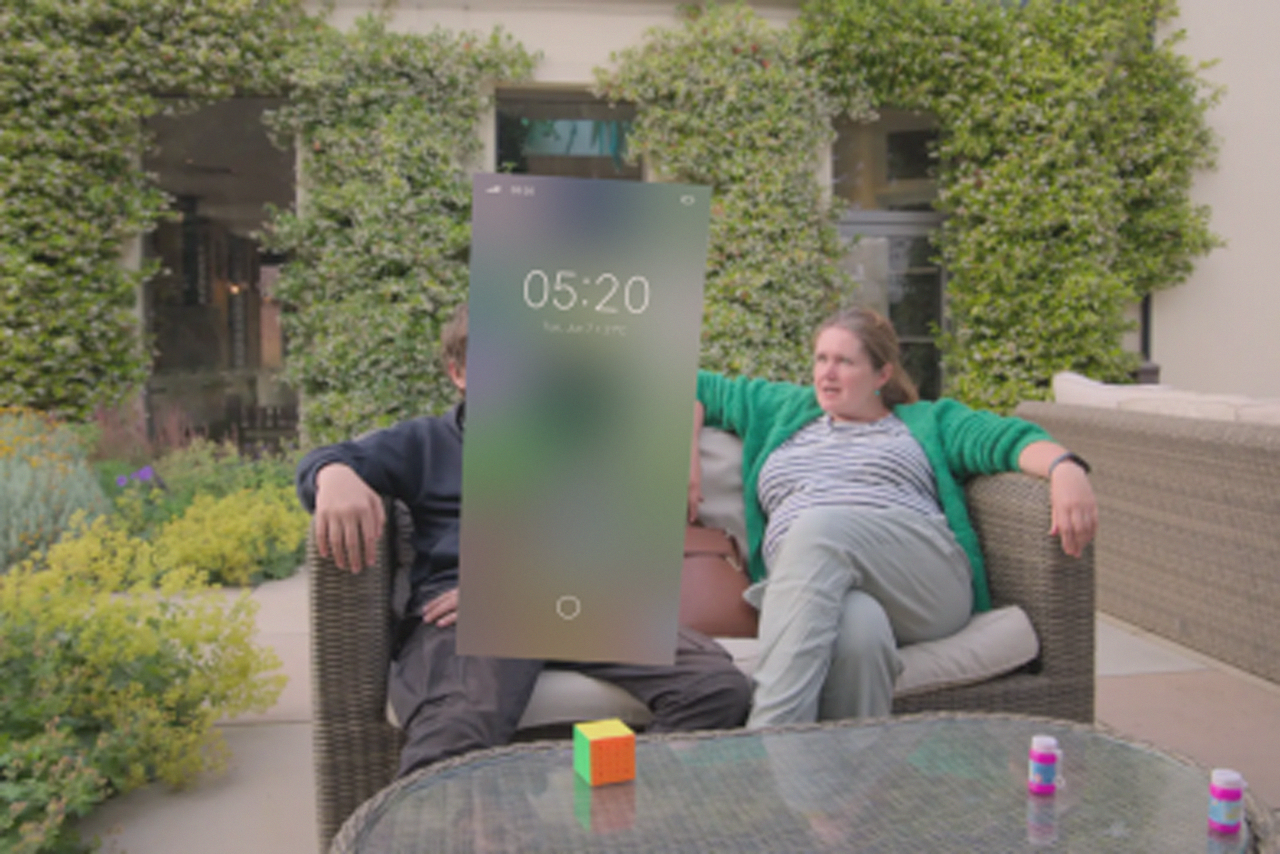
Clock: 5,20
